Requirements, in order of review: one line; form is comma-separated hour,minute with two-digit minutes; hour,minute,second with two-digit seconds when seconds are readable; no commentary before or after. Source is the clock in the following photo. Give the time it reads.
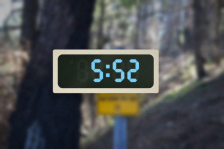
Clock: 5,52
